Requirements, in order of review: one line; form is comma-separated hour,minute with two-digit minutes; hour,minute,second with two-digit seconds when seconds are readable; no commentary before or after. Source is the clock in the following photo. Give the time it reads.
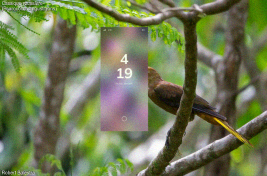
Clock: 4,19
